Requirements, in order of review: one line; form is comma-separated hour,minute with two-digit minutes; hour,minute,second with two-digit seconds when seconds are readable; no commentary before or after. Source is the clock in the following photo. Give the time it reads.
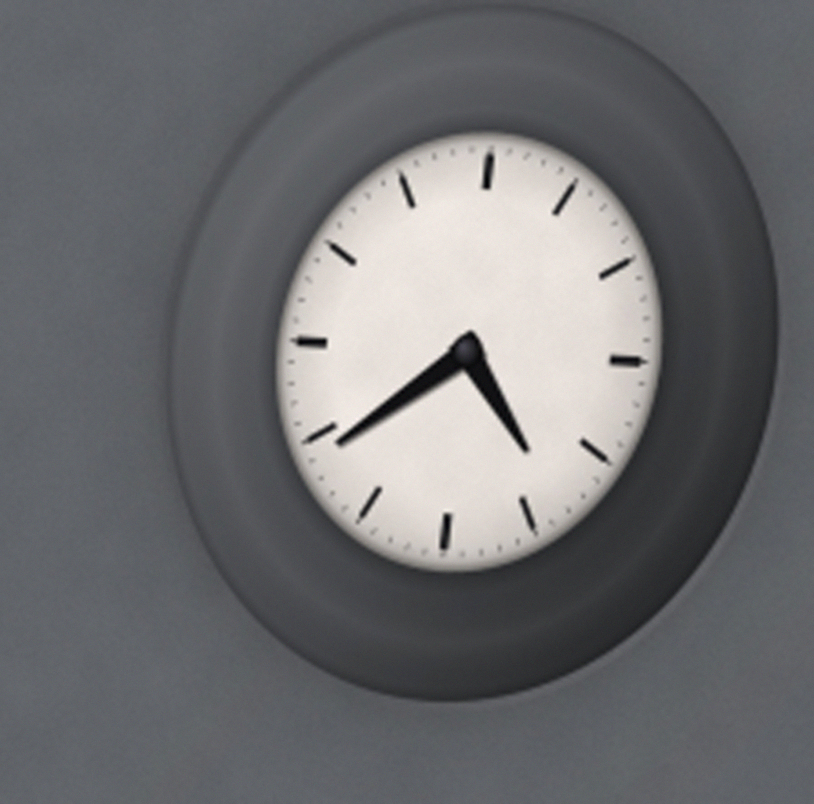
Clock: 4,39
